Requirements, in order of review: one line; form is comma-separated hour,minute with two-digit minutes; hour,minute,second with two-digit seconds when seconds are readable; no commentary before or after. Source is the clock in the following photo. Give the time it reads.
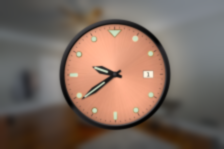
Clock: 9,39
